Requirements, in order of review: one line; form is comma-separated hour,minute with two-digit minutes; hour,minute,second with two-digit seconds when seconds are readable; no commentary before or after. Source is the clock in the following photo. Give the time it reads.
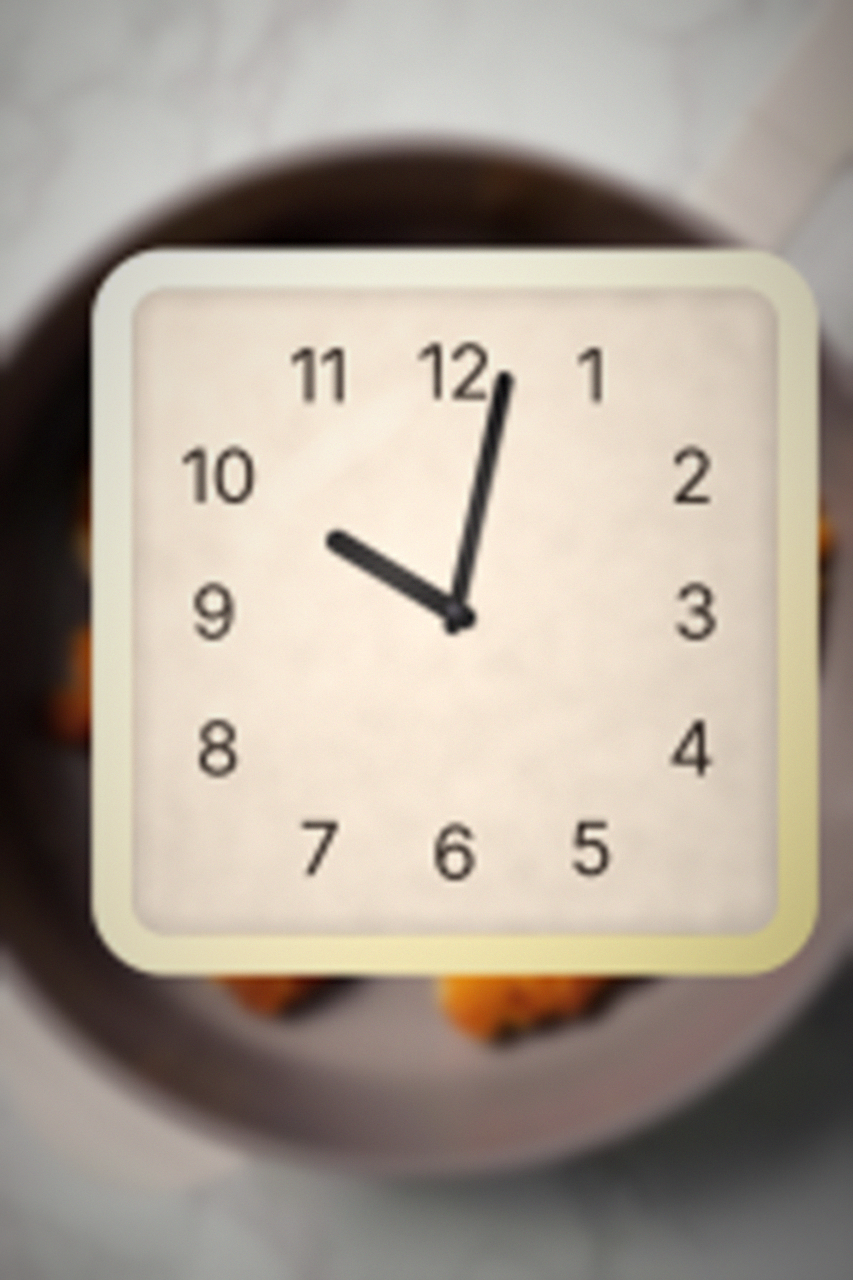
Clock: 10,02
